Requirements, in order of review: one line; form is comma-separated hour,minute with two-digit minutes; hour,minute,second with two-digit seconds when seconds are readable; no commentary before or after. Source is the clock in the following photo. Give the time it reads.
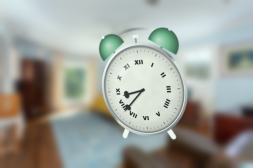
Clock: 8,38
